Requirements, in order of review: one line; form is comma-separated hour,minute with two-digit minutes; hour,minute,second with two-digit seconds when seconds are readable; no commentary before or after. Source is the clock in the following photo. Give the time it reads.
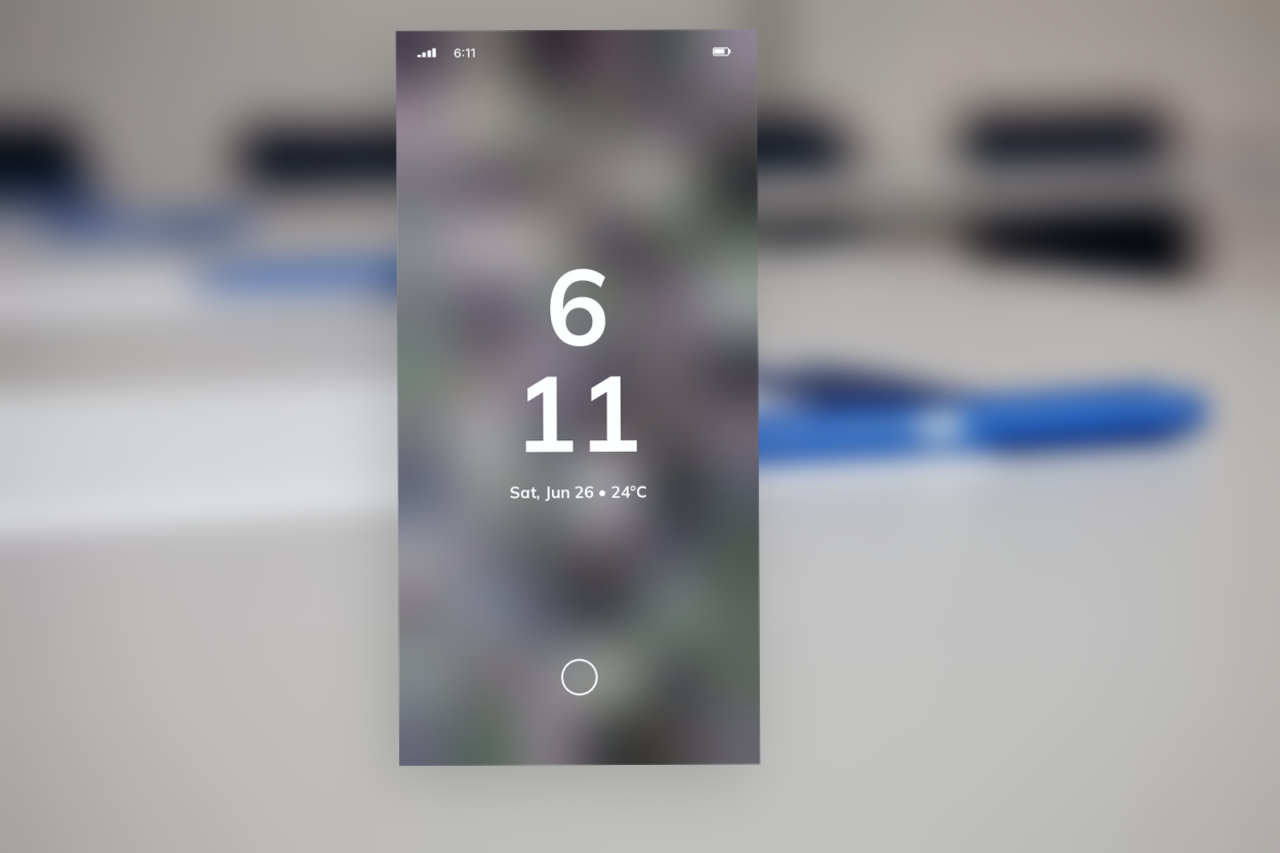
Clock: 6,11
